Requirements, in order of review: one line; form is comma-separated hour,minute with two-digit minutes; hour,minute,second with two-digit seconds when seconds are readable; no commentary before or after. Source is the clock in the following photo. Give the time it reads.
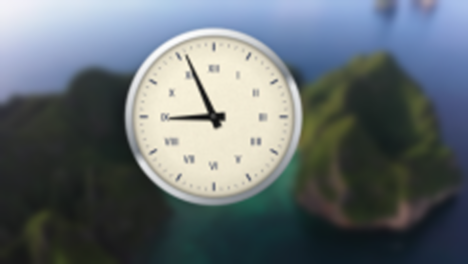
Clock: 8,56
